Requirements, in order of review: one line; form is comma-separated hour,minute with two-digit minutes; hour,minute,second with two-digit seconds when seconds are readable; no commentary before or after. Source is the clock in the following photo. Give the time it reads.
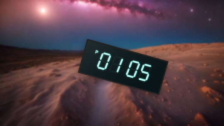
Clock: 1,05
